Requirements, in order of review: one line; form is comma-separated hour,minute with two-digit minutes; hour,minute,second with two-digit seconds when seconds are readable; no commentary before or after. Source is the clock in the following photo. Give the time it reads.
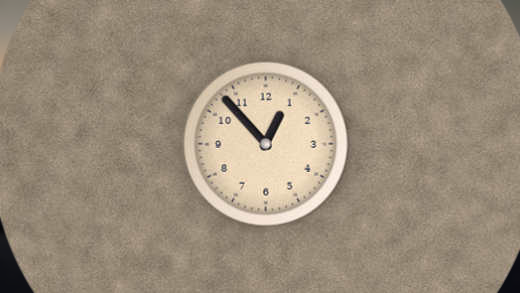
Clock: 12,53
